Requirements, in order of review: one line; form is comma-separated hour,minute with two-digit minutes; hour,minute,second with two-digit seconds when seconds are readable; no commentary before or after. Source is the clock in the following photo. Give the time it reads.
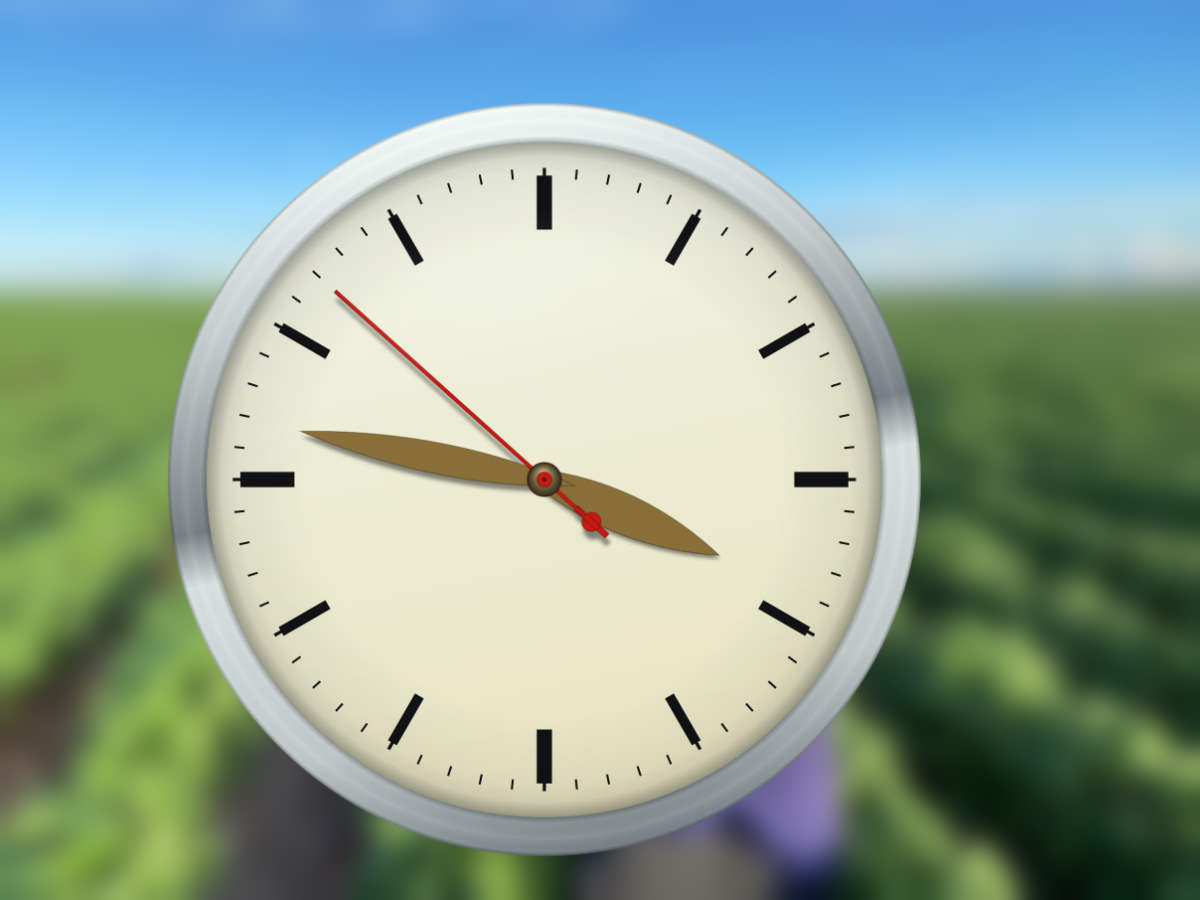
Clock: 3,46,52
